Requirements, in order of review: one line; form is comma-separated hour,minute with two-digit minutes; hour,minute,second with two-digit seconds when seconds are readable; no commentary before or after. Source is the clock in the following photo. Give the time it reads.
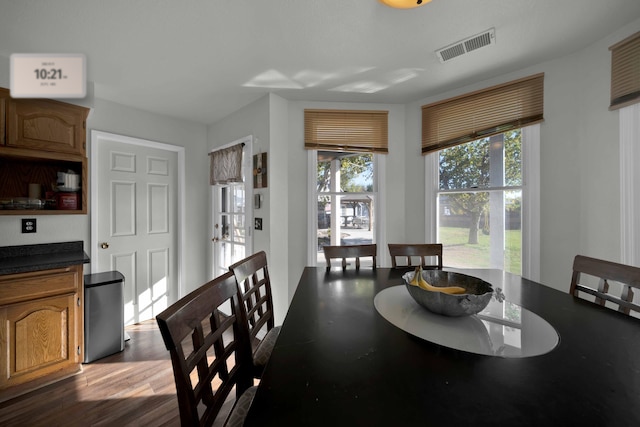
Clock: 10,21
